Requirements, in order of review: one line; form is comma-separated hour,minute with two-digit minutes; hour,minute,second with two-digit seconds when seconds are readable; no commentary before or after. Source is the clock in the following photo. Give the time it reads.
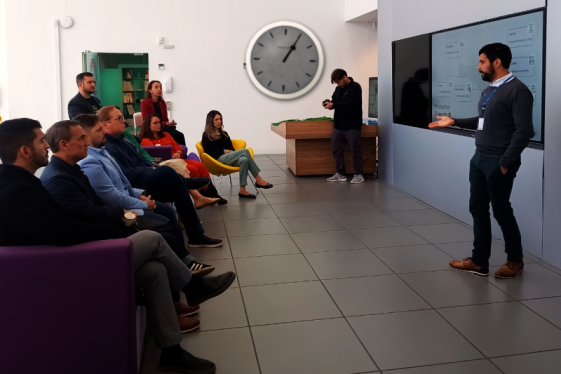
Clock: 1,05
